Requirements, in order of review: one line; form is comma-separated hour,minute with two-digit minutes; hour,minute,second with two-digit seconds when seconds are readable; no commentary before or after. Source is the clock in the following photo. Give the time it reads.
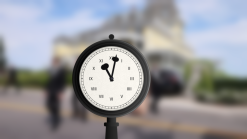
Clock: 11,02
